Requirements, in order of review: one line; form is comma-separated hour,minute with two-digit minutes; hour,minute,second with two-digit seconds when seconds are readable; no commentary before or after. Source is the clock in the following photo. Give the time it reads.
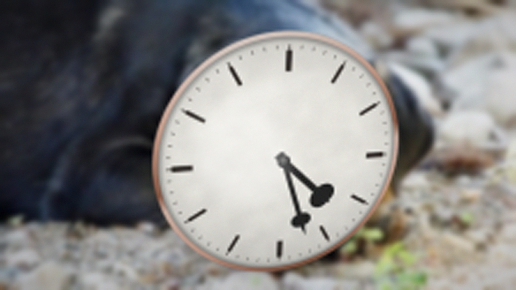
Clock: 4,27
